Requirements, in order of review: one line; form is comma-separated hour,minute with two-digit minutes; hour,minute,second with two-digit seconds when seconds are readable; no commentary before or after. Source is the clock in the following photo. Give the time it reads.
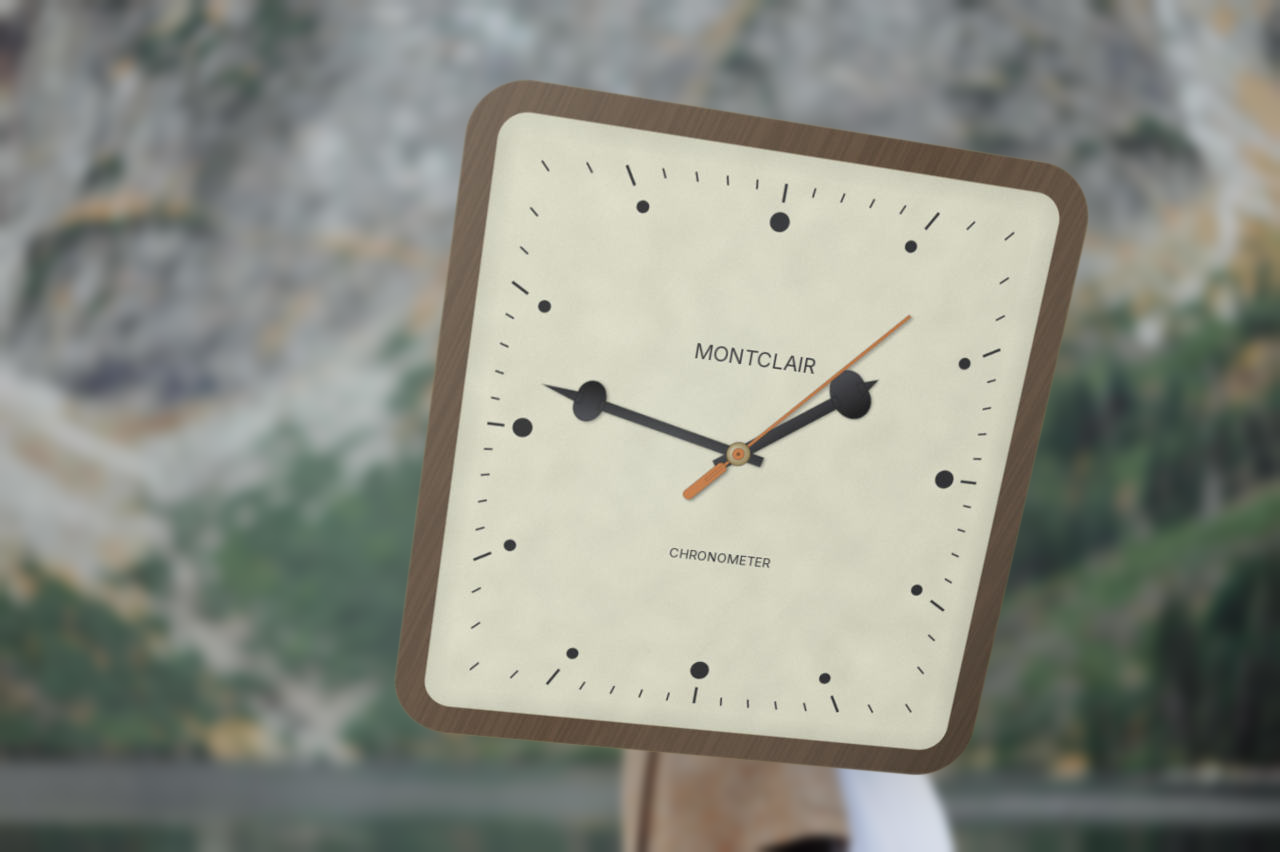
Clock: 1,47,07
